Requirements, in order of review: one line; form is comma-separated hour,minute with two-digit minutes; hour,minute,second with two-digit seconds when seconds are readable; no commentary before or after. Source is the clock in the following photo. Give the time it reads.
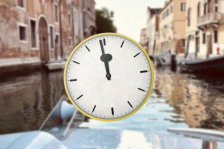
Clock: 11,59
